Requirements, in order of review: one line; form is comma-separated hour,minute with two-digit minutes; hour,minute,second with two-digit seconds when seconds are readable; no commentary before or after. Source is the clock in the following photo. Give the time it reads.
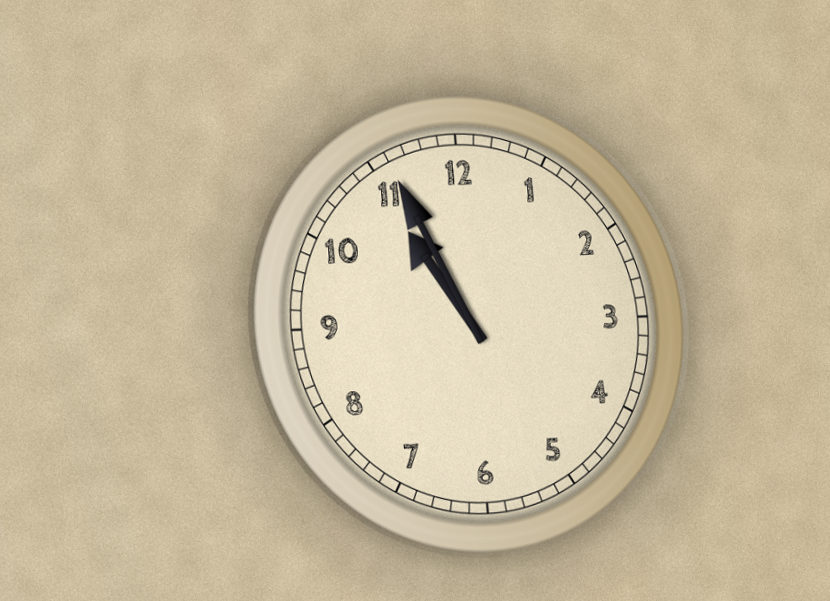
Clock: 10,56
